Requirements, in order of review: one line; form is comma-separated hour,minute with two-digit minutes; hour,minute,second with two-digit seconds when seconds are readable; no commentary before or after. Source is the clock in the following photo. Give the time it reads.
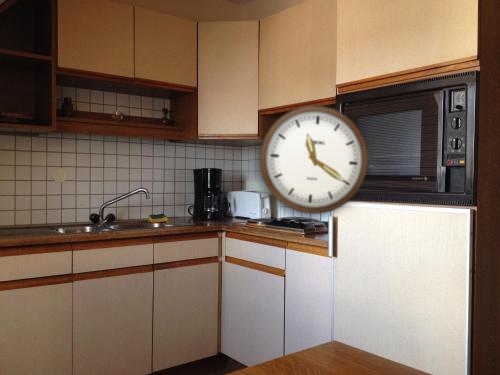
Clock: 11,20
